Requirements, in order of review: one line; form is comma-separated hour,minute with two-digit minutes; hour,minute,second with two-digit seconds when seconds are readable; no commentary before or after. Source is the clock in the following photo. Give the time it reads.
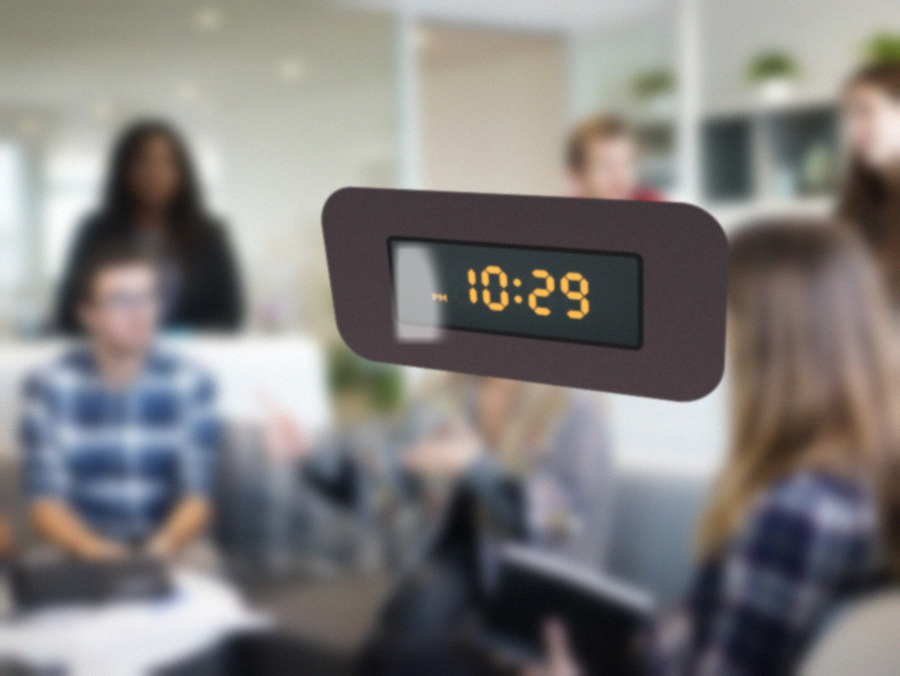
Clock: 10,29
